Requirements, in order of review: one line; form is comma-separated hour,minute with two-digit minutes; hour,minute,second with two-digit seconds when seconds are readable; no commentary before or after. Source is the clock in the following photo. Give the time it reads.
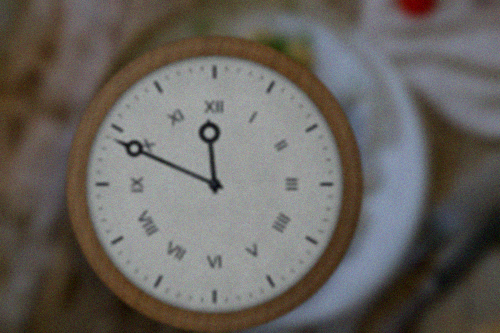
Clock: 11,49
